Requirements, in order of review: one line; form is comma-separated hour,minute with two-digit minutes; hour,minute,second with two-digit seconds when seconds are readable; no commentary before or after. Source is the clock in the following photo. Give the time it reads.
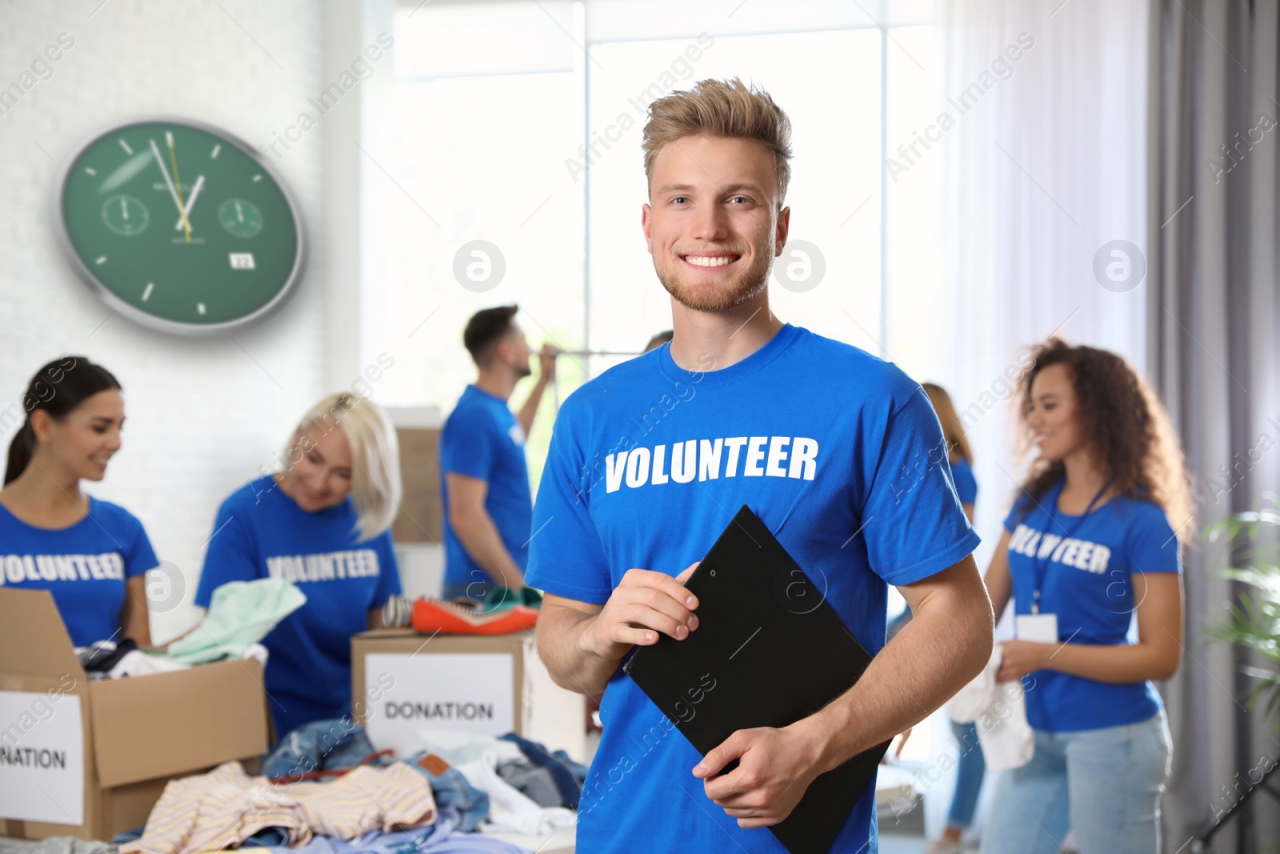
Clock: 12,58
